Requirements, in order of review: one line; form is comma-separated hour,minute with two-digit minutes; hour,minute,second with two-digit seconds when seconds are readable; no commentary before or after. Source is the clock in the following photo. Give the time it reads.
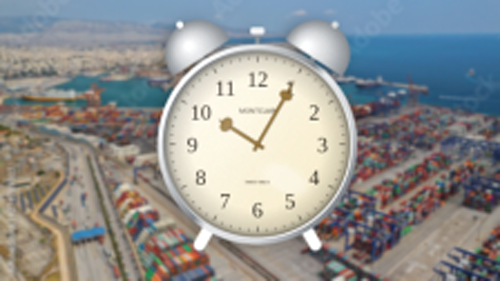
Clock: 10,05
